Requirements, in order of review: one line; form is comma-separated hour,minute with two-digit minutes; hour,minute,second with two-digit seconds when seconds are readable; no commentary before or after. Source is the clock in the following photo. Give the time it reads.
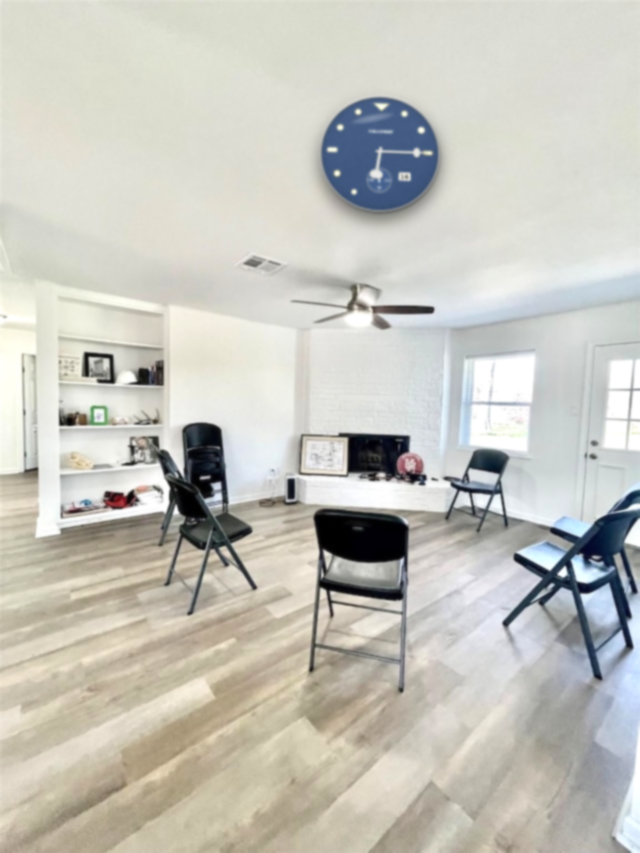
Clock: 6,15
